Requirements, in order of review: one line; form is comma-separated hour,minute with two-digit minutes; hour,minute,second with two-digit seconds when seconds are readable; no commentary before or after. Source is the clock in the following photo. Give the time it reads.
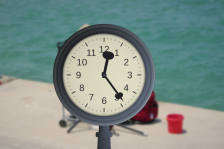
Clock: 12,24
